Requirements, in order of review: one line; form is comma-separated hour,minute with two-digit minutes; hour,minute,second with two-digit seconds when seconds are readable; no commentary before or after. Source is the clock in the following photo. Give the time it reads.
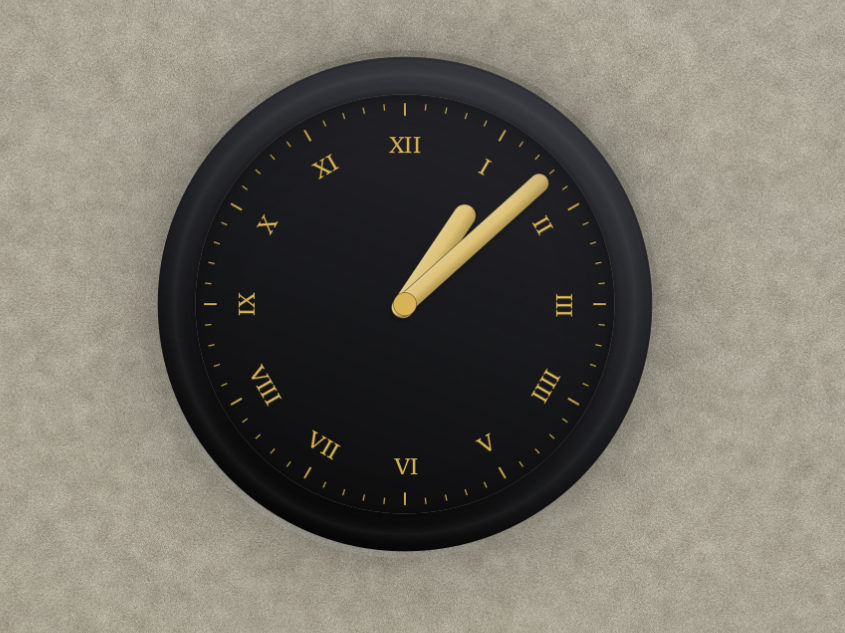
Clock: 1,08
